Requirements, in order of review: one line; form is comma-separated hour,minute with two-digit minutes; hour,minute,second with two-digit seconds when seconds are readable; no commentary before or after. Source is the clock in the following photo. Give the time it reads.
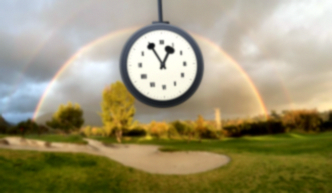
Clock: 12,55
